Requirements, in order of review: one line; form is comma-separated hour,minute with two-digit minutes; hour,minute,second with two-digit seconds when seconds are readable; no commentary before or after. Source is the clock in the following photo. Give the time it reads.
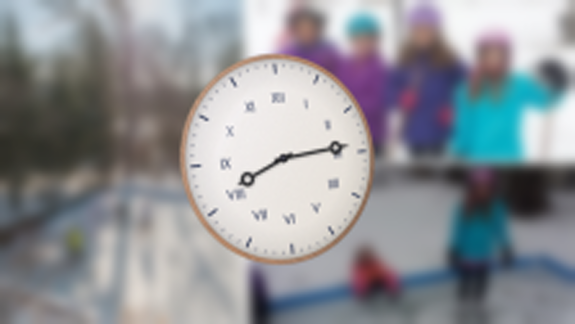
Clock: 8,14
